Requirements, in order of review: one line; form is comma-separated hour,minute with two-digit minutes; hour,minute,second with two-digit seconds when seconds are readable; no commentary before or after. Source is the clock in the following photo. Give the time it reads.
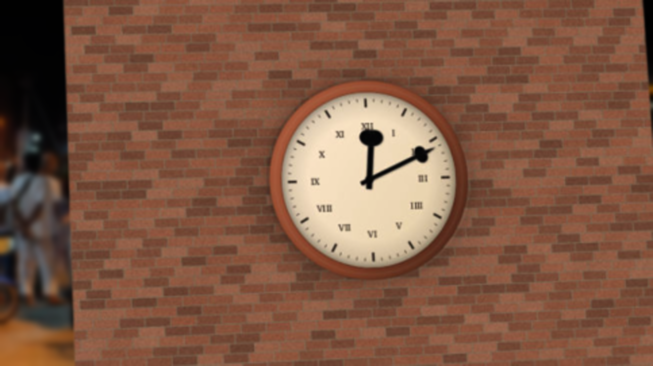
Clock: 12,11
